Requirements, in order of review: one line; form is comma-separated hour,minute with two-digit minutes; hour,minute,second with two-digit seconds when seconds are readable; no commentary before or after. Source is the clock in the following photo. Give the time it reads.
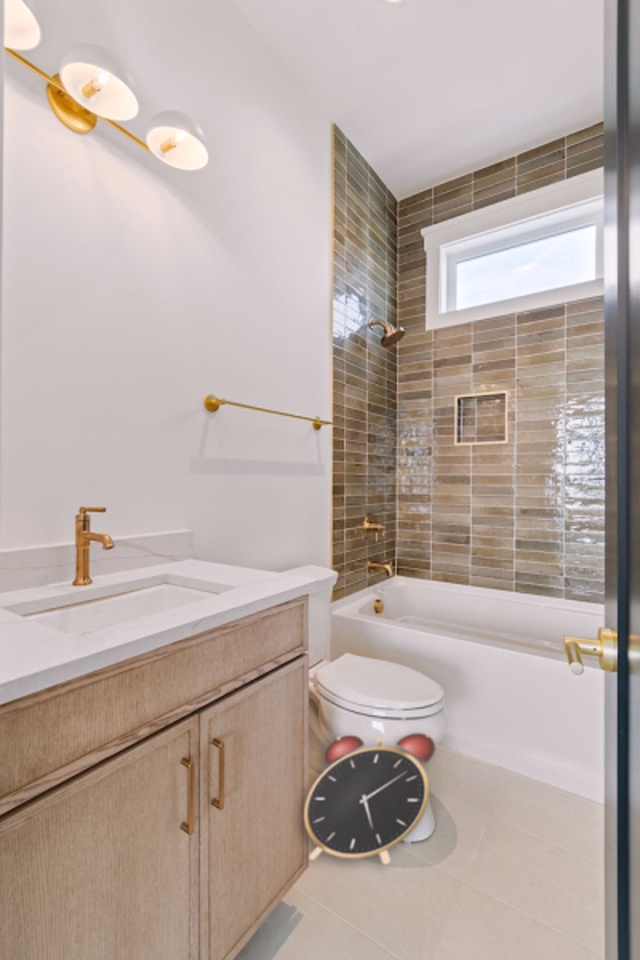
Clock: 5,08
